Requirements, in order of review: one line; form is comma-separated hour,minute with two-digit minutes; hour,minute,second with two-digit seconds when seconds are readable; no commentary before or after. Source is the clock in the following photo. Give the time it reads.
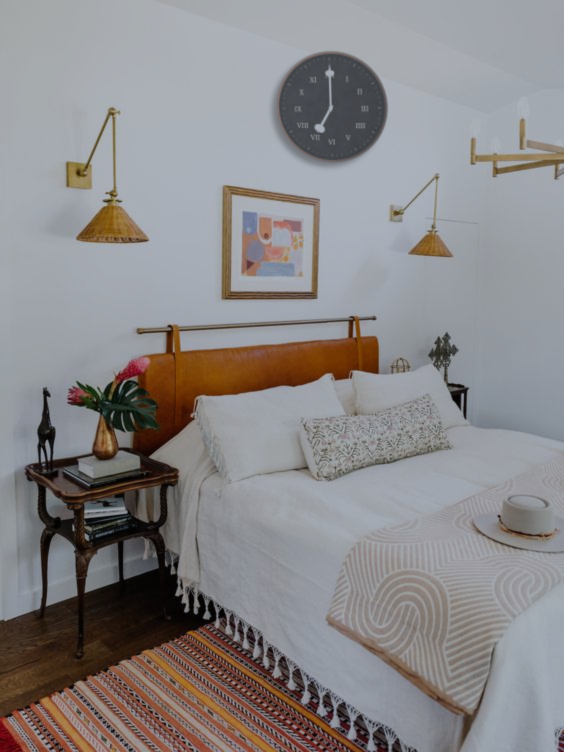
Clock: 7,00
